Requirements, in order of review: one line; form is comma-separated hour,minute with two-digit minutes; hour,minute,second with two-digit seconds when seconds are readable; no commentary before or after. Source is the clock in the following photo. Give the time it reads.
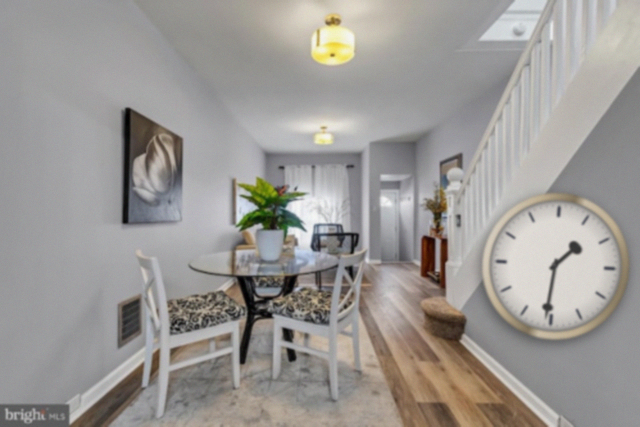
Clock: 1,31
